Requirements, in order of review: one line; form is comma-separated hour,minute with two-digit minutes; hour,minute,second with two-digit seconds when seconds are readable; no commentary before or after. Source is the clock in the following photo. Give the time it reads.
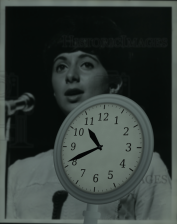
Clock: 10,41
